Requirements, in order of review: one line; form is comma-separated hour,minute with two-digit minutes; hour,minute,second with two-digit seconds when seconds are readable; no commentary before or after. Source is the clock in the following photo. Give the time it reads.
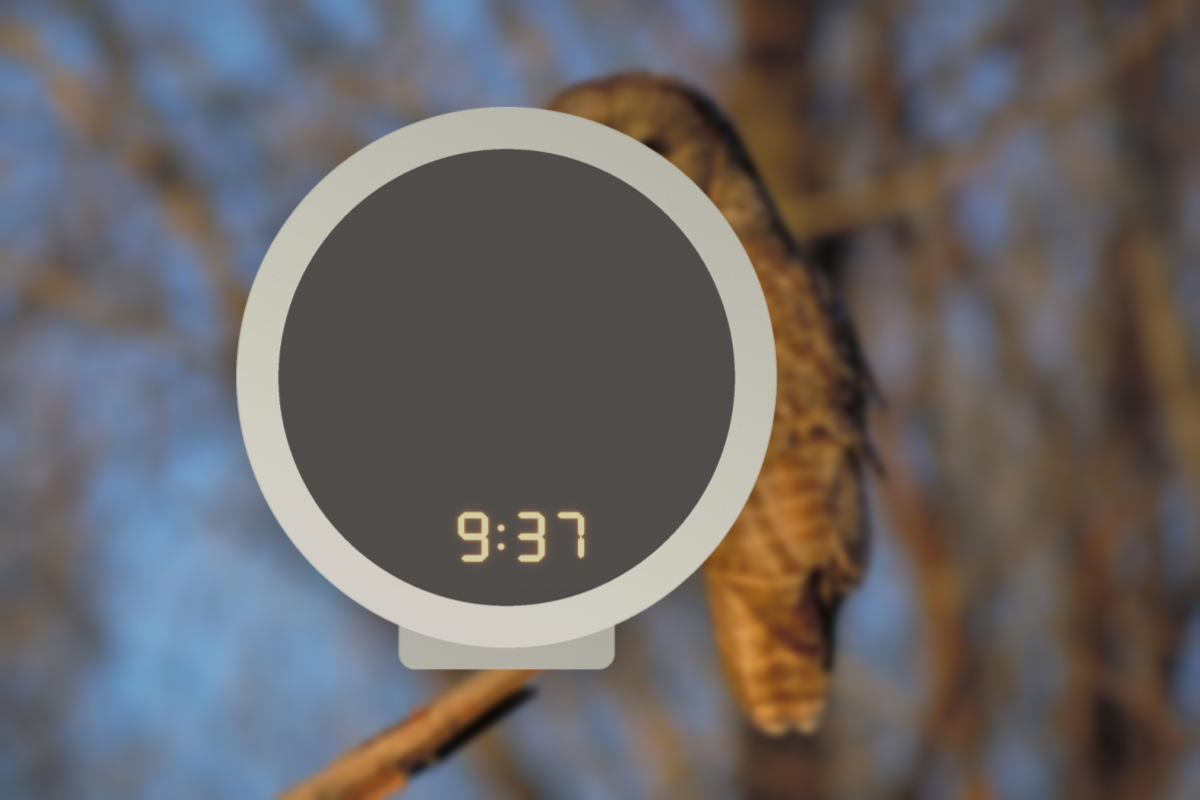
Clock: 9,37
